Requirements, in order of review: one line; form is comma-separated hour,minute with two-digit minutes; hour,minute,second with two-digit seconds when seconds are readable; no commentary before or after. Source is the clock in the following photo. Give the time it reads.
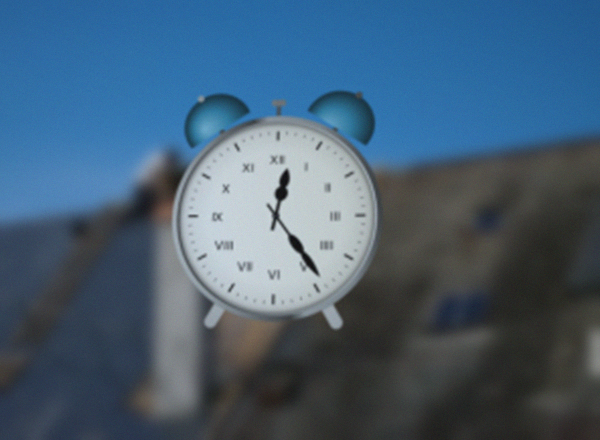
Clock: 12,24
